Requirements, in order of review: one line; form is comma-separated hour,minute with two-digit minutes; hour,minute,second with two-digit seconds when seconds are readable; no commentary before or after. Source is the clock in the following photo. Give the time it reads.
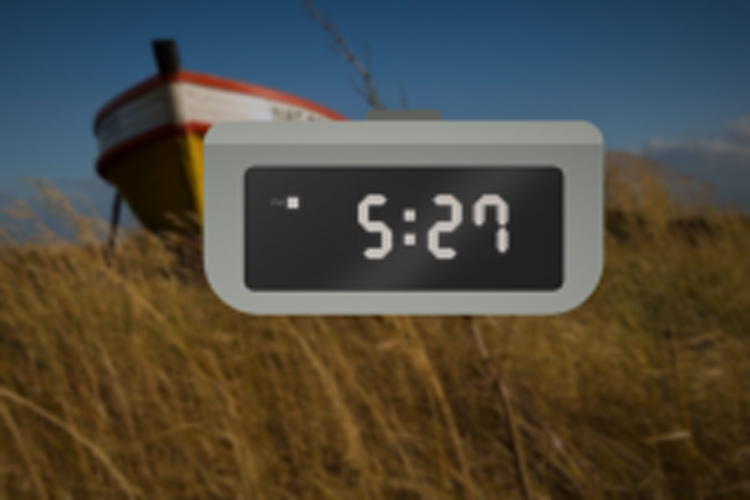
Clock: 5,27
